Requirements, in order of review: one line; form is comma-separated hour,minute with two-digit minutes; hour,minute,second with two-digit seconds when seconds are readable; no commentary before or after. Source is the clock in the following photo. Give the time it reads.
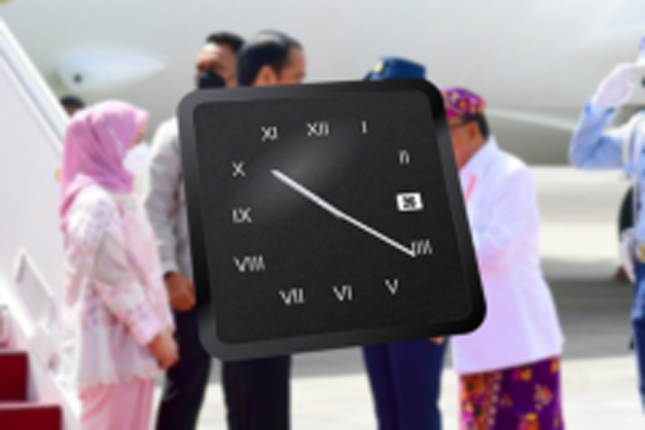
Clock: 10,21
